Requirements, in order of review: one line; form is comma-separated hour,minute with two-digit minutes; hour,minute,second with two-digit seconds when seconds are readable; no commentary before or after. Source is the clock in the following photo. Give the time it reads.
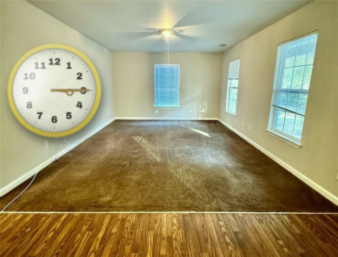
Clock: 3,15
